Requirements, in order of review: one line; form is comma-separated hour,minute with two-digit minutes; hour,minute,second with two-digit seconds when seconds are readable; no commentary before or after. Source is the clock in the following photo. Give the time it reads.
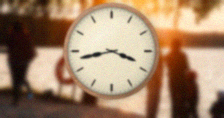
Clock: 3,43
